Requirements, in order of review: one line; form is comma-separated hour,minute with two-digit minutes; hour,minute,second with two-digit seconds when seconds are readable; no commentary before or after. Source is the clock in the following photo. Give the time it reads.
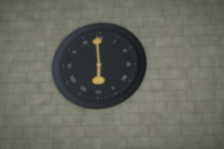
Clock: 5,59
